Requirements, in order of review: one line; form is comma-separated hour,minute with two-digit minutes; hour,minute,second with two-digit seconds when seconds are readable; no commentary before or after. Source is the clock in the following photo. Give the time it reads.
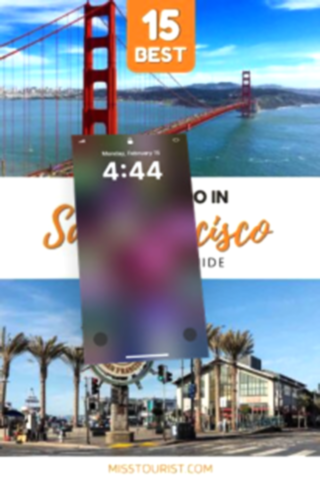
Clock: 4,44
